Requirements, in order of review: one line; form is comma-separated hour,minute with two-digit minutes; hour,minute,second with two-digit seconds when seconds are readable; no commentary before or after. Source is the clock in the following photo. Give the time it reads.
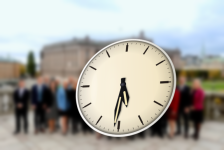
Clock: 5,31
